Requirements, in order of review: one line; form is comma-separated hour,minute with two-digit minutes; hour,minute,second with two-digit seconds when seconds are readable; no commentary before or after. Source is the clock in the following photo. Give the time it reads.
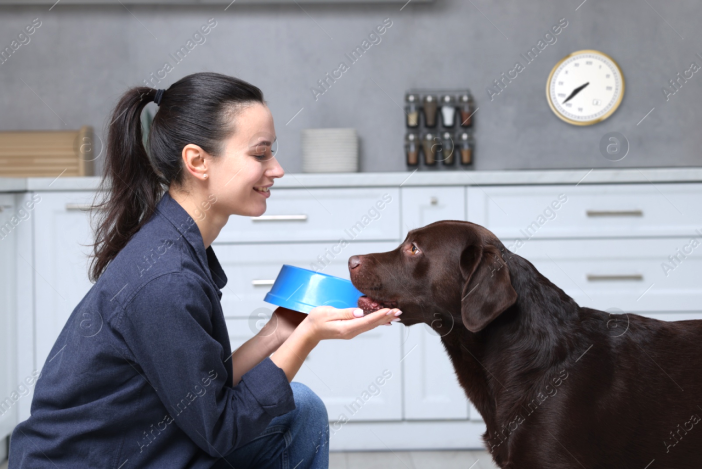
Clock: 7,37
